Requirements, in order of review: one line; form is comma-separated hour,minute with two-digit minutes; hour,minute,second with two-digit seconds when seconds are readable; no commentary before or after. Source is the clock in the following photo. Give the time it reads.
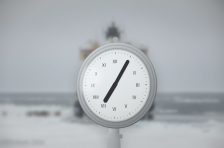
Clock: 7,05
